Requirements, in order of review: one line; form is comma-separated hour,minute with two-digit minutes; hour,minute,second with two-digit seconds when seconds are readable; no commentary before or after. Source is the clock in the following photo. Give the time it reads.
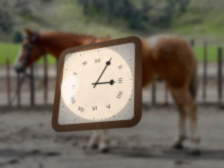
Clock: 3,05
